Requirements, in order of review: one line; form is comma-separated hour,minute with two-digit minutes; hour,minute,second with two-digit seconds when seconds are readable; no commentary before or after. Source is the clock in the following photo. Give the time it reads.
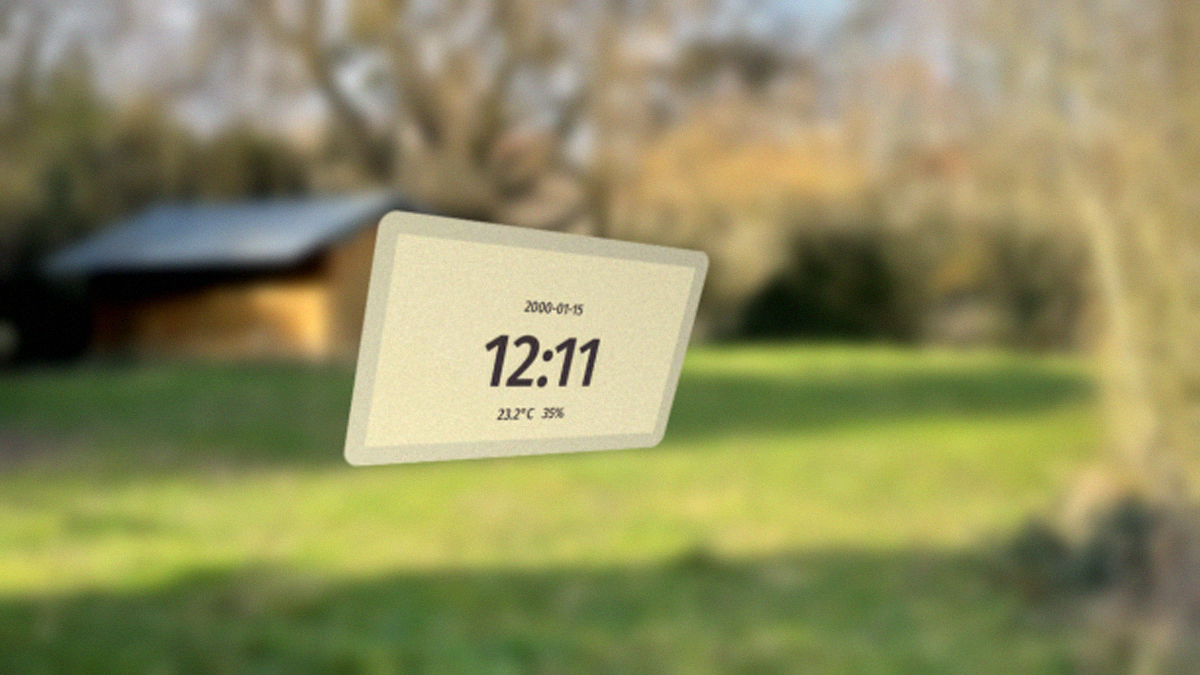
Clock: 12,11
